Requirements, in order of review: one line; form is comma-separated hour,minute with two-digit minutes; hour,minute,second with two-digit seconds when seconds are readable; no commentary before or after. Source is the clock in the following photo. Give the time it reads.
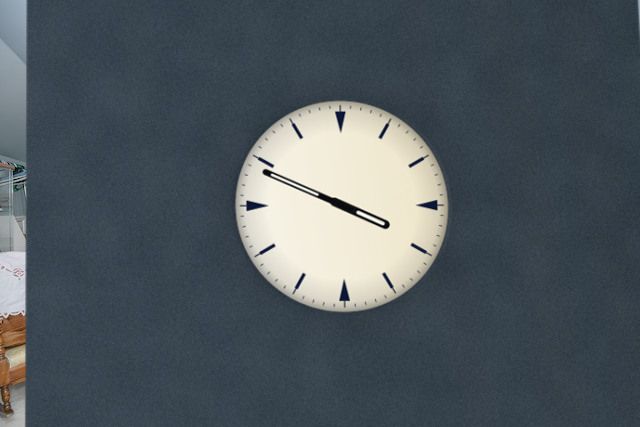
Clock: 3,49
